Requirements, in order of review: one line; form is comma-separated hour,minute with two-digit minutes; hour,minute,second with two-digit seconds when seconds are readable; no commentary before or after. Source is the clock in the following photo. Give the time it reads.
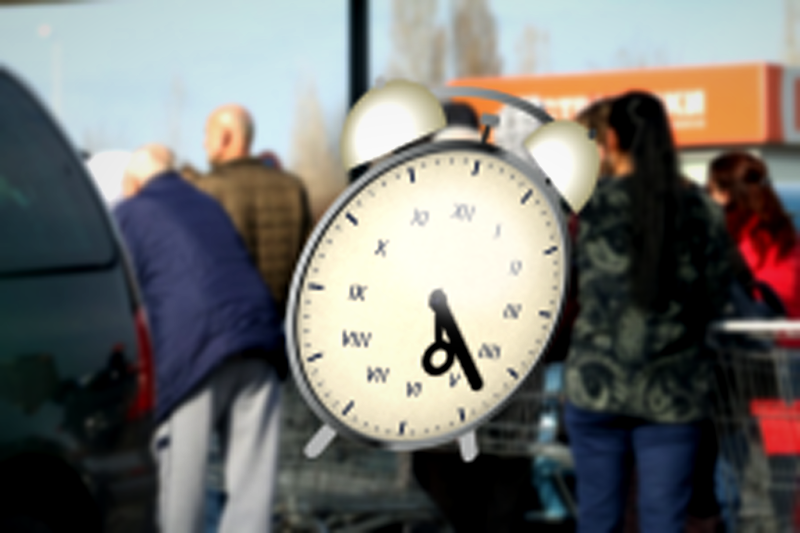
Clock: 5,23
